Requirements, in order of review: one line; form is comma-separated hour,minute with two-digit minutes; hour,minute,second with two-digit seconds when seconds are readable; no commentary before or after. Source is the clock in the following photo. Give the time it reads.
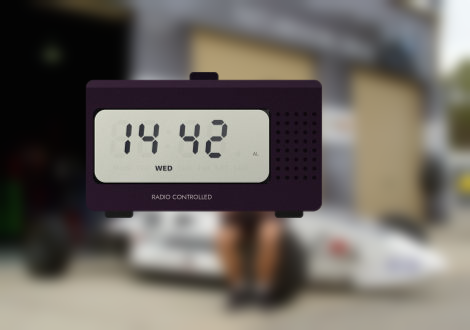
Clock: 14,42
